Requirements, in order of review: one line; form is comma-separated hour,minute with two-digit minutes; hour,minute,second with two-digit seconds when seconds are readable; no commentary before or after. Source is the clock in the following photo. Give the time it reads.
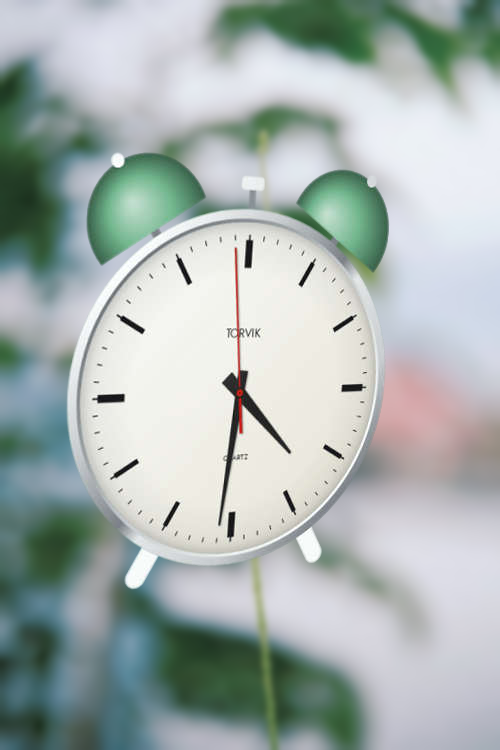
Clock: 4,30,59
